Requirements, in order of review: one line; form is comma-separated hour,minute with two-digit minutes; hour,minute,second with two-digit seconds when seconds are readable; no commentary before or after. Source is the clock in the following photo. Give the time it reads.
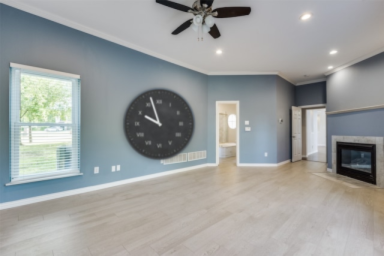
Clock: 9,57
